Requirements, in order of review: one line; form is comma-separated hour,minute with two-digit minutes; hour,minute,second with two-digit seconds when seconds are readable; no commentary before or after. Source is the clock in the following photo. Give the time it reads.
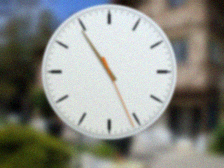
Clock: 10,54,26
